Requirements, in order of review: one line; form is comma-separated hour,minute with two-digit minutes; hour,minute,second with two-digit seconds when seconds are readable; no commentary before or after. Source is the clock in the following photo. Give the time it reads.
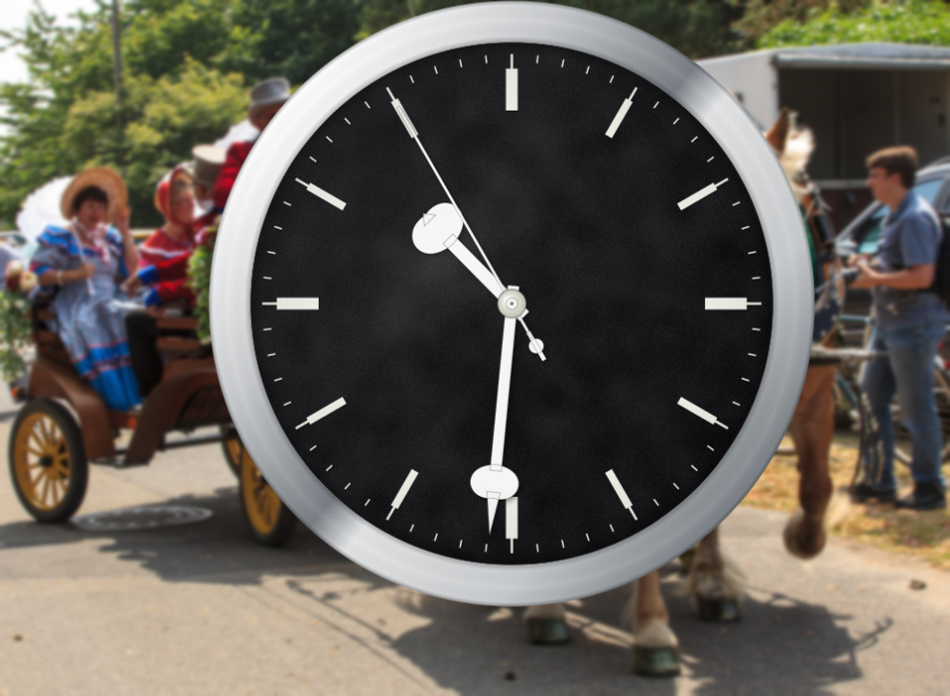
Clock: 10,30,55
